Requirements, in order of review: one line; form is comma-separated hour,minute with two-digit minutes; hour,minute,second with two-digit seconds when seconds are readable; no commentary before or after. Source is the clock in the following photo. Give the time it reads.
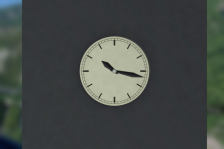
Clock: 10,17
